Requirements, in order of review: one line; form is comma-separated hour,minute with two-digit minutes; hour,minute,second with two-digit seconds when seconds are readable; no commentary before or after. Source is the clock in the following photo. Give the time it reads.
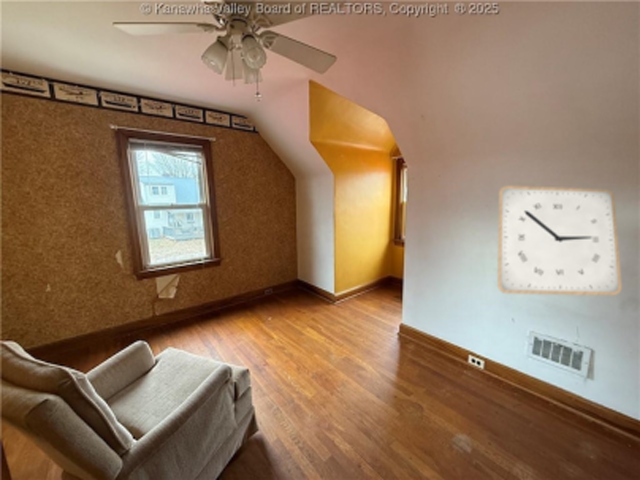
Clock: 2,52
